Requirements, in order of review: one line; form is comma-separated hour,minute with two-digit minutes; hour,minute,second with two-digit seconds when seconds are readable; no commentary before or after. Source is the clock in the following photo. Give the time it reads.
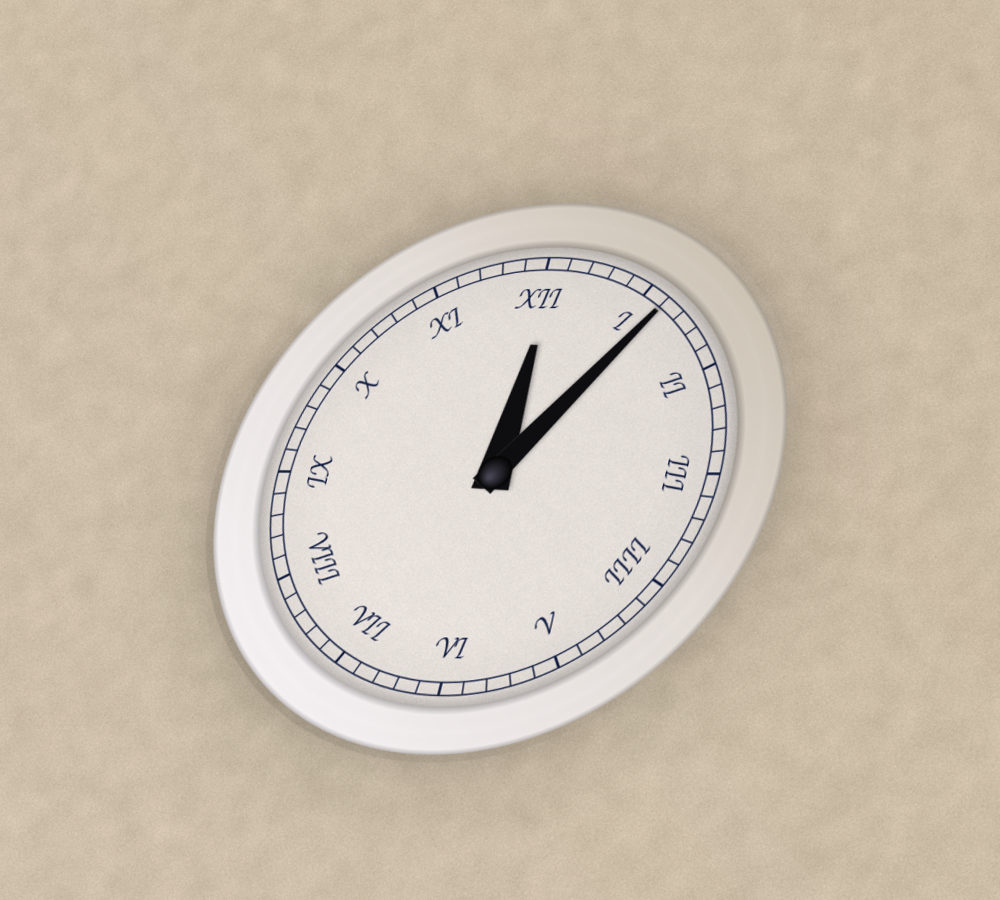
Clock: 12,06
